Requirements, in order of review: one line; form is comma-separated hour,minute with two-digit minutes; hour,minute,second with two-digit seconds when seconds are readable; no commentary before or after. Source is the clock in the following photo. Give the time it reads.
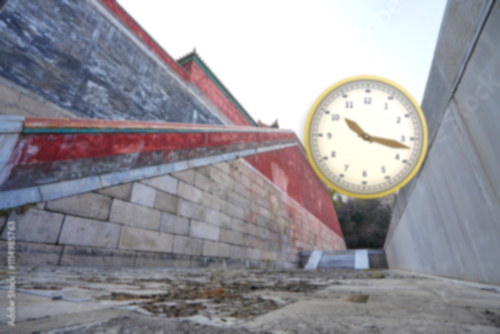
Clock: 10,17
